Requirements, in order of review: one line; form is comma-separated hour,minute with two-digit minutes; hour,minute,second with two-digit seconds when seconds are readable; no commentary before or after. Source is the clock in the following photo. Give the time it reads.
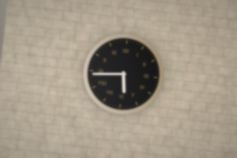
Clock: 5,44
